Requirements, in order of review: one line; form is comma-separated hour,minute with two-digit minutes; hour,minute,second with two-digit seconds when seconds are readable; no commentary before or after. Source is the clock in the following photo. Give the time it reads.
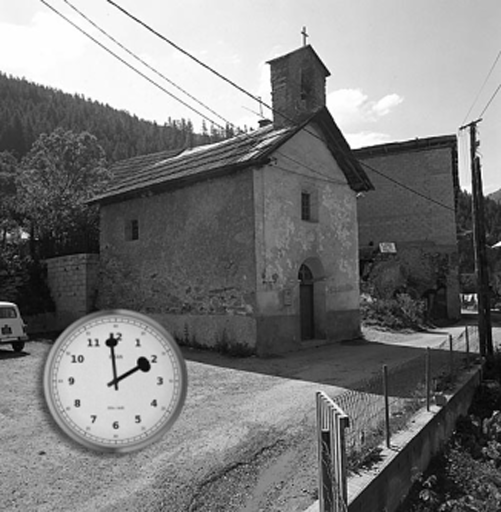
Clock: 1,59
